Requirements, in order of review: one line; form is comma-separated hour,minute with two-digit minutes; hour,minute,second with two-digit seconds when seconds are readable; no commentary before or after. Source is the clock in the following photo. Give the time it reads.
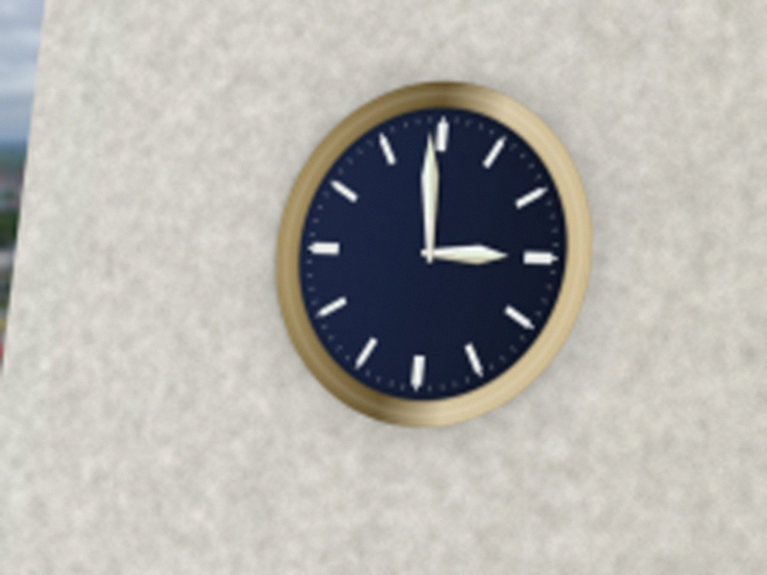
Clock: 2,59
